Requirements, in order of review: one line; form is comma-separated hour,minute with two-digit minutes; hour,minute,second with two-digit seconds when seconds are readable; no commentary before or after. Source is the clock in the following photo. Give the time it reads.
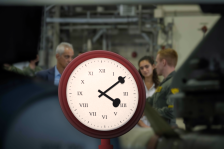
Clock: 4,09
